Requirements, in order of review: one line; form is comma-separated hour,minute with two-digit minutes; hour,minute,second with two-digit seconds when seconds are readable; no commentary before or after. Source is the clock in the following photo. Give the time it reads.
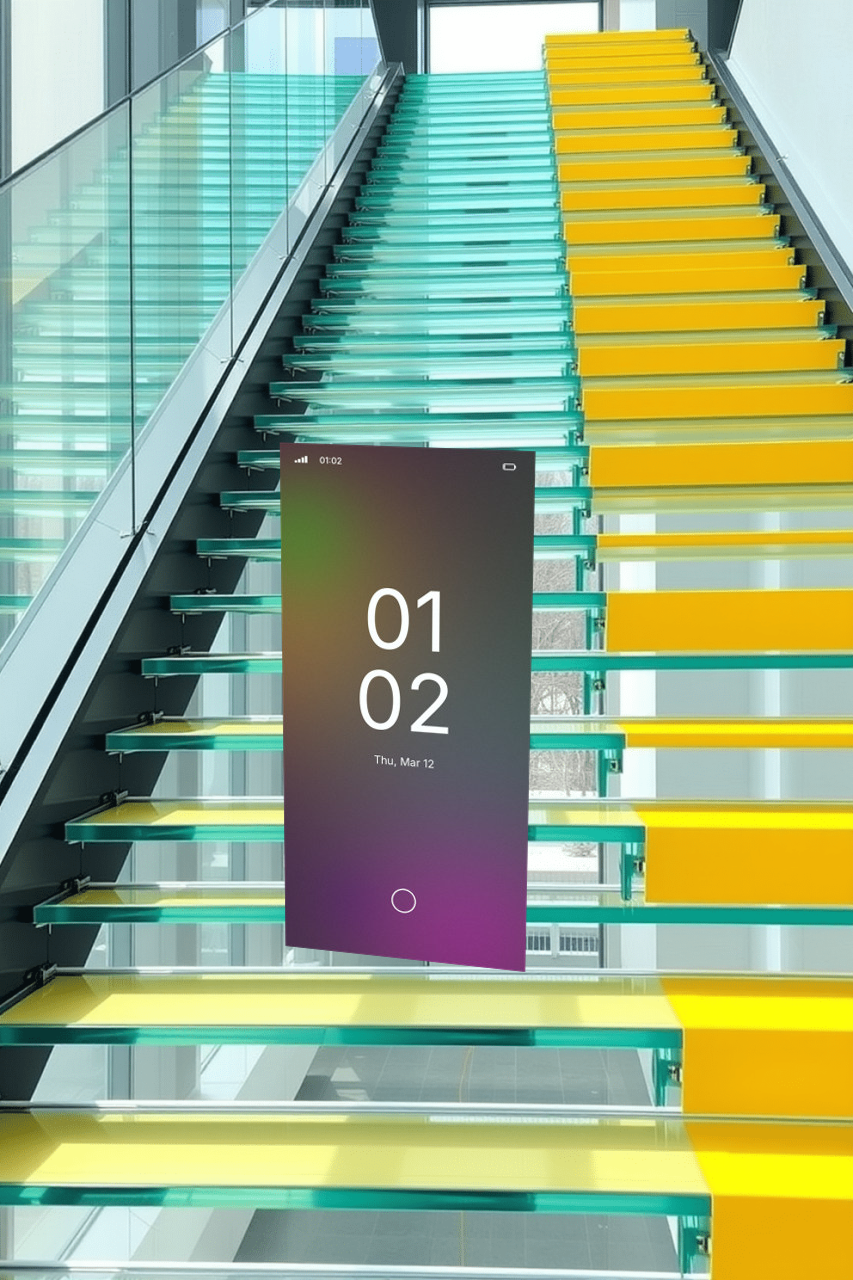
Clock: 1,02
